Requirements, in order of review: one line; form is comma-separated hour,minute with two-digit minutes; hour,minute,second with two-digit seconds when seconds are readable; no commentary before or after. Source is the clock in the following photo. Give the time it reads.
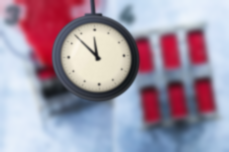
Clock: 11,53
